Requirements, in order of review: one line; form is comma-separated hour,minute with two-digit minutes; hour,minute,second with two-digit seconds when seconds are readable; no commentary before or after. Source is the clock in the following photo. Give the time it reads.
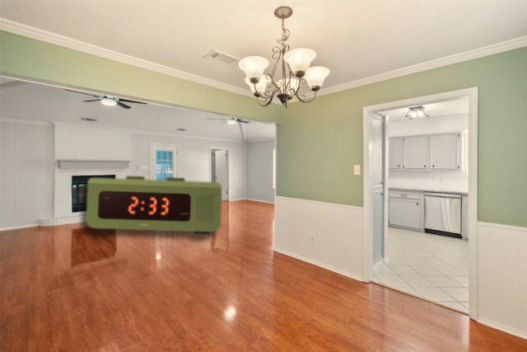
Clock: 2,33
